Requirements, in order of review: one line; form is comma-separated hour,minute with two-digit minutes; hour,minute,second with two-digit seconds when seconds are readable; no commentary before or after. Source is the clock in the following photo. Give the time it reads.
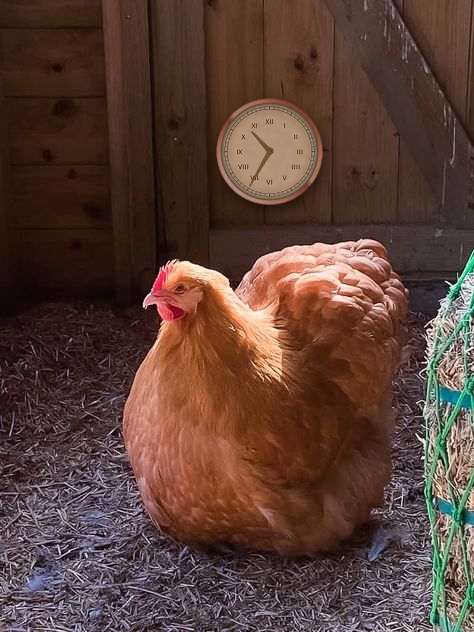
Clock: 10,35
